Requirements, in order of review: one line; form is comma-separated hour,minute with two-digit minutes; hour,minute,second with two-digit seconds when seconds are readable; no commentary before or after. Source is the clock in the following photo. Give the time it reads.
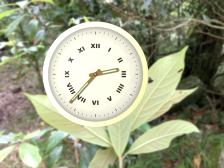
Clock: 2,37
